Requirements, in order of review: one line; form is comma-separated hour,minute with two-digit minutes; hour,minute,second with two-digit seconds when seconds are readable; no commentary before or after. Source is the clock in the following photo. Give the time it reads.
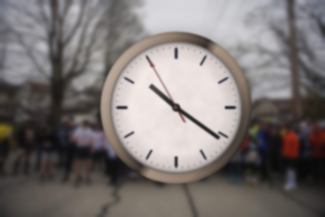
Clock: 10,20,55
